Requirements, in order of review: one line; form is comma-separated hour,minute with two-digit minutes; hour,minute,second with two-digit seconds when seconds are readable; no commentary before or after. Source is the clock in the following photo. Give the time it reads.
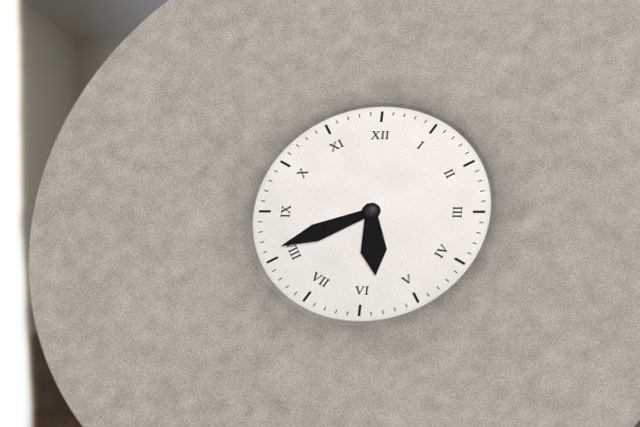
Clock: 5,41
